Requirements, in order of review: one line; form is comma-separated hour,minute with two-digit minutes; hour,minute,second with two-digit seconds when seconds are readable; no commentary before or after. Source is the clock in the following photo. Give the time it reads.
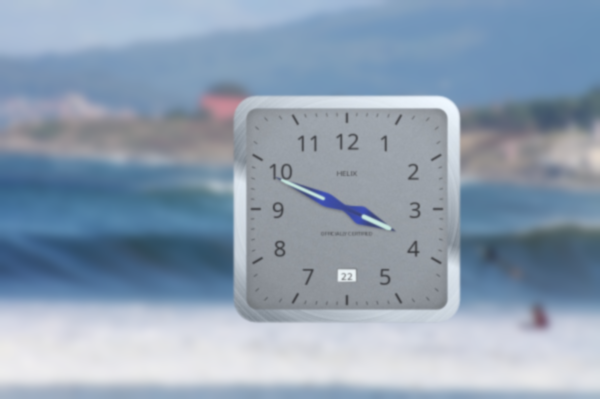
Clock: 3,49
